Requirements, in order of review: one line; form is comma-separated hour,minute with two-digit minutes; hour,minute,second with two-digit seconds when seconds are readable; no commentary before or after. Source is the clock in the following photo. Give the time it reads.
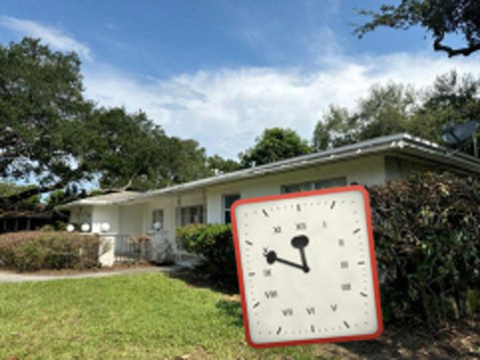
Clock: 11,49
